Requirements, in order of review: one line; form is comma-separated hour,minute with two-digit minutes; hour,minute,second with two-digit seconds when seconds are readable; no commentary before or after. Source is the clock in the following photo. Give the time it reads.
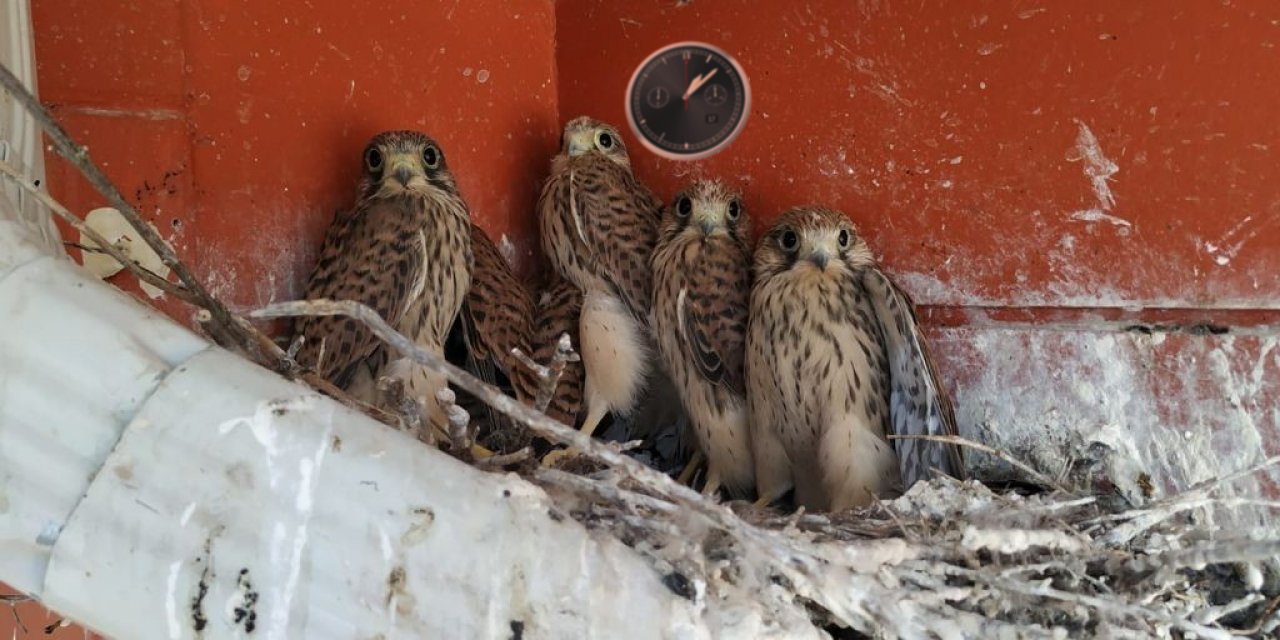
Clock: 1,08
